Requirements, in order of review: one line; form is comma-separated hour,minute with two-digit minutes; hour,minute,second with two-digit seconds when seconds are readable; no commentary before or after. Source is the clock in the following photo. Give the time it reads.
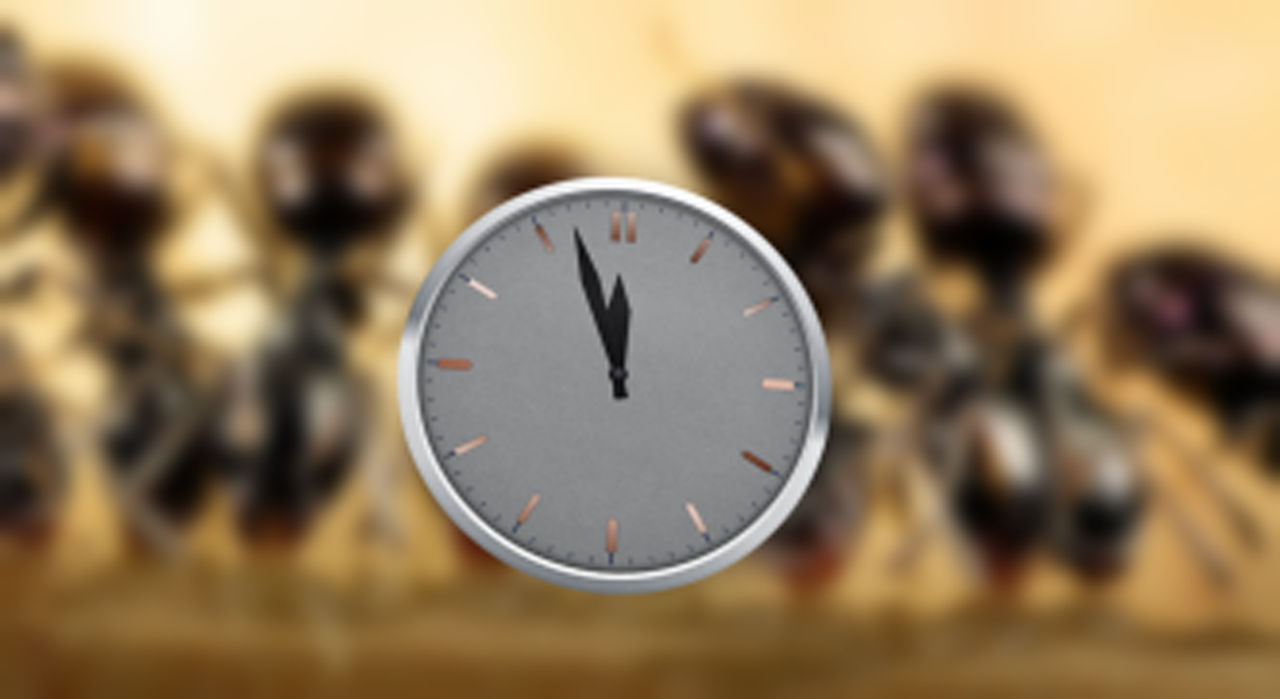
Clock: 11,57
